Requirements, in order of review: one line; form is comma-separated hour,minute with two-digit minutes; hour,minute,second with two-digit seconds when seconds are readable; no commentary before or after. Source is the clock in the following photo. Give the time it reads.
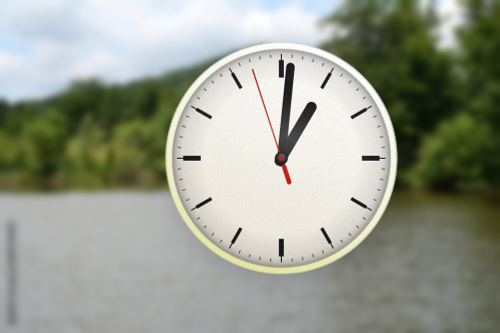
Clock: 1,00,57
